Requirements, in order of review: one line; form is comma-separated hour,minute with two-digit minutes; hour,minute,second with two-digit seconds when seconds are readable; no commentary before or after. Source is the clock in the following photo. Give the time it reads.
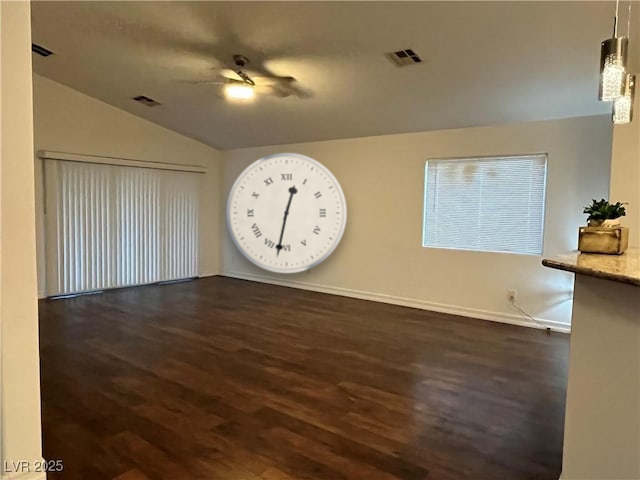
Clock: 12,32
